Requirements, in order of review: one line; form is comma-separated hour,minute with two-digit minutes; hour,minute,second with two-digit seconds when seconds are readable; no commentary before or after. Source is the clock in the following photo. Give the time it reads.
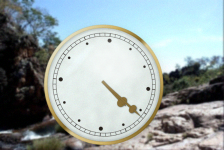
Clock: 4,21
